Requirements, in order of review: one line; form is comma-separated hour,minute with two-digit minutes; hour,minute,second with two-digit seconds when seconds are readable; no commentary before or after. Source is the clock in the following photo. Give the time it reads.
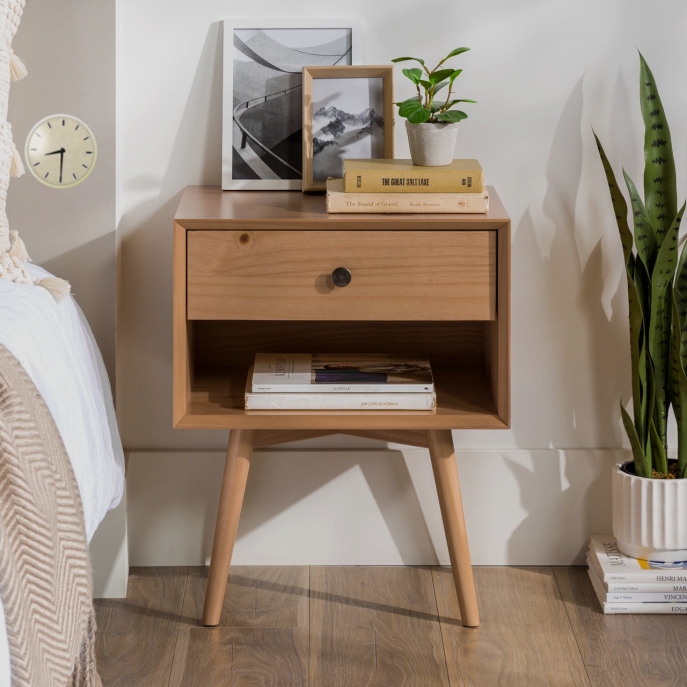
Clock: 8,30
